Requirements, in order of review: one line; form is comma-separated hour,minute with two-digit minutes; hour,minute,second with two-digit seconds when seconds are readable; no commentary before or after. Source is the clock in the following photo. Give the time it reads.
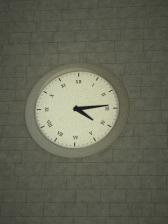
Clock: 4,14
